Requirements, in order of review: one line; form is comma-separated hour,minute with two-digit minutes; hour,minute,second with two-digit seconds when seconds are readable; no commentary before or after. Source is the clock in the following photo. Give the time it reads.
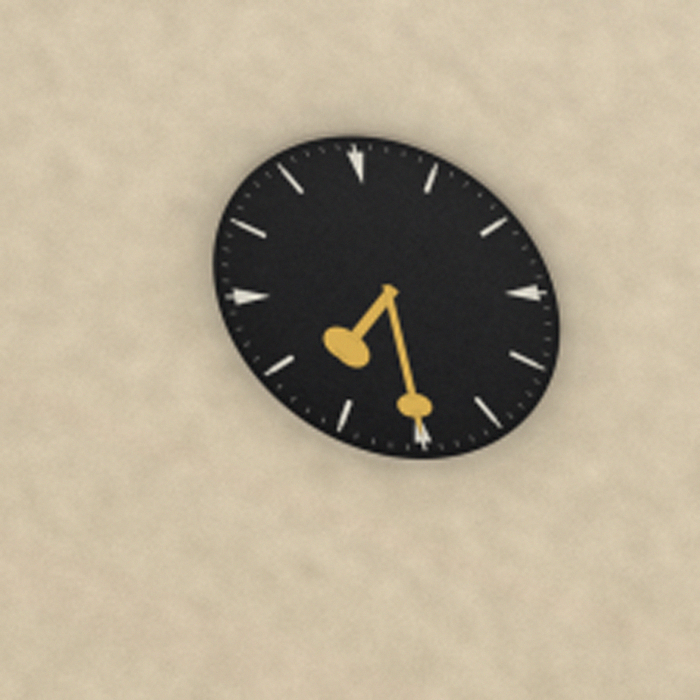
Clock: 7,30
